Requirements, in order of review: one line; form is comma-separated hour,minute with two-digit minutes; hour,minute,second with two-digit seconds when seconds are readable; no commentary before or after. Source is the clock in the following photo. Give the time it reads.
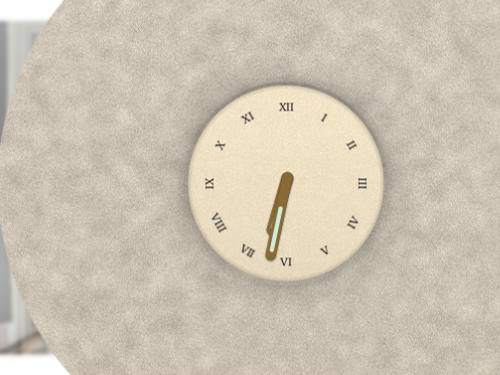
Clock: 6,32
